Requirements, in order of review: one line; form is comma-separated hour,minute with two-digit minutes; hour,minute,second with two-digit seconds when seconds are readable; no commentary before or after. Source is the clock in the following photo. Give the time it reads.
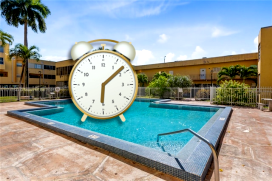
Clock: 6,08
